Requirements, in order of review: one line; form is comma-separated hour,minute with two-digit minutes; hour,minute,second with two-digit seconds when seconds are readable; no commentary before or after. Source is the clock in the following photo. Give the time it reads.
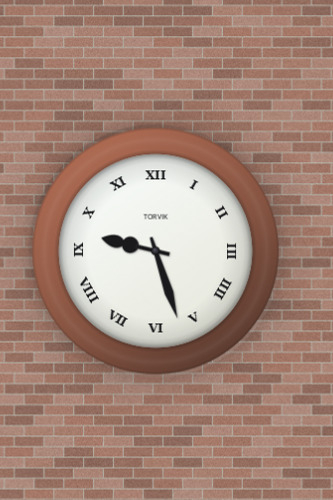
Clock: 9,27
